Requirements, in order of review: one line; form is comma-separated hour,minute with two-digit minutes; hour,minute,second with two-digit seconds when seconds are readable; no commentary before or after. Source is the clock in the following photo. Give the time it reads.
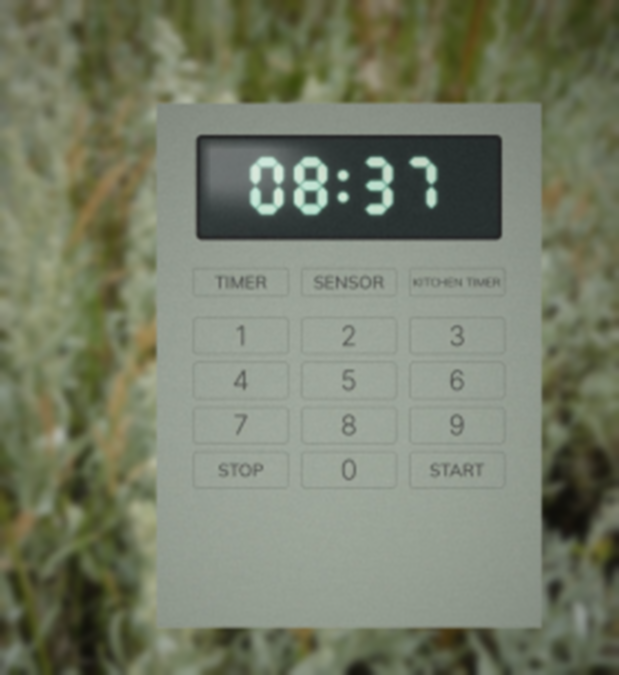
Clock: 8,37
